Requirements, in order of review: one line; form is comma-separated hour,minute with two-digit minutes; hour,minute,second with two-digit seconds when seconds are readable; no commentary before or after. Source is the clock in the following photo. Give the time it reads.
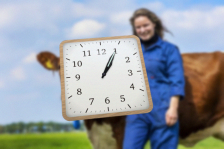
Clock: 1,05
